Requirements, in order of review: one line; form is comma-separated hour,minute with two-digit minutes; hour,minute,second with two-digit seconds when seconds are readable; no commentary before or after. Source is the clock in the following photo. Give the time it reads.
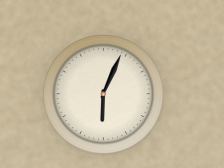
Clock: 6,04
